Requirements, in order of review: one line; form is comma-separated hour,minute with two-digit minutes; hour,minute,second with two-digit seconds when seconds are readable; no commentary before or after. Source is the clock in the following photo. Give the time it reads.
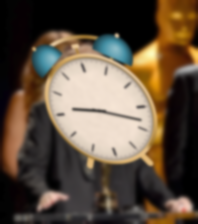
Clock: 9,18
